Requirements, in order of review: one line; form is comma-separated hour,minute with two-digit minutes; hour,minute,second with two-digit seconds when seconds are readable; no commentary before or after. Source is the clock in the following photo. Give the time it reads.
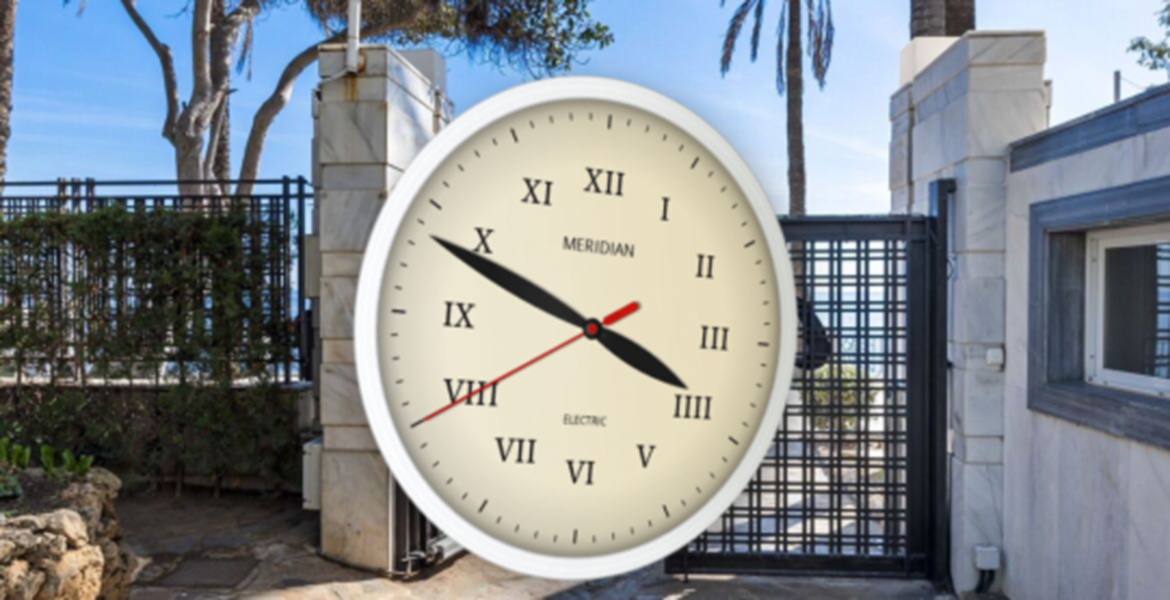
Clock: 3,48,40
